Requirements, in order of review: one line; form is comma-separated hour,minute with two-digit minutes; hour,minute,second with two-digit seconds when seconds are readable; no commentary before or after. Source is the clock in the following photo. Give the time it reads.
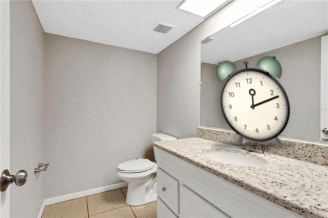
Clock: 12,12
